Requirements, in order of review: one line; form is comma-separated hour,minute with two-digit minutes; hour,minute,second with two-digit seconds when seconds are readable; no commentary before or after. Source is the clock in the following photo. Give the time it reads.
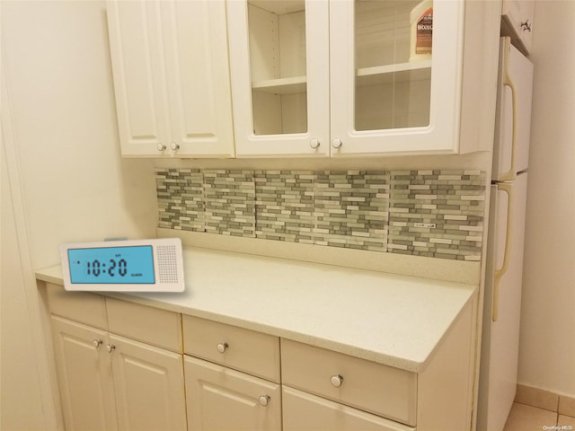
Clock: 10,20
